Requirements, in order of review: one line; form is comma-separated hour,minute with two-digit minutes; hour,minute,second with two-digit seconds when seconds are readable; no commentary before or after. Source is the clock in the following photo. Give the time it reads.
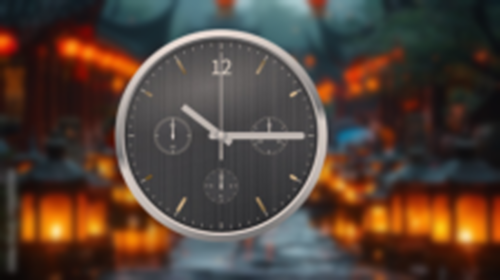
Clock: 10,15
